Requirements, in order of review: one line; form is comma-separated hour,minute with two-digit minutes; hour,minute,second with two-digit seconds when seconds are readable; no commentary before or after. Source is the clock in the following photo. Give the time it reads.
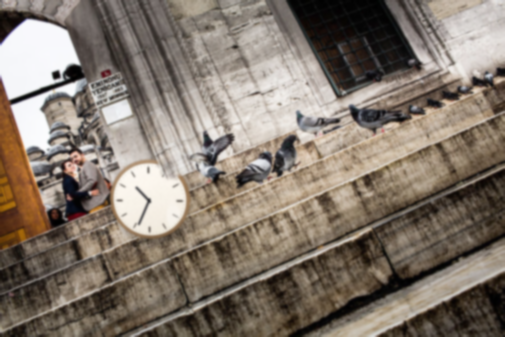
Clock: 10,34
